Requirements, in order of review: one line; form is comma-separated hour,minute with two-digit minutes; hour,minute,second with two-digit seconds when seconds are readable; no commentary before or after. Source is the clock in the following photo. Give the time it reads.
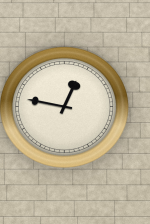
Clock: 12,47
